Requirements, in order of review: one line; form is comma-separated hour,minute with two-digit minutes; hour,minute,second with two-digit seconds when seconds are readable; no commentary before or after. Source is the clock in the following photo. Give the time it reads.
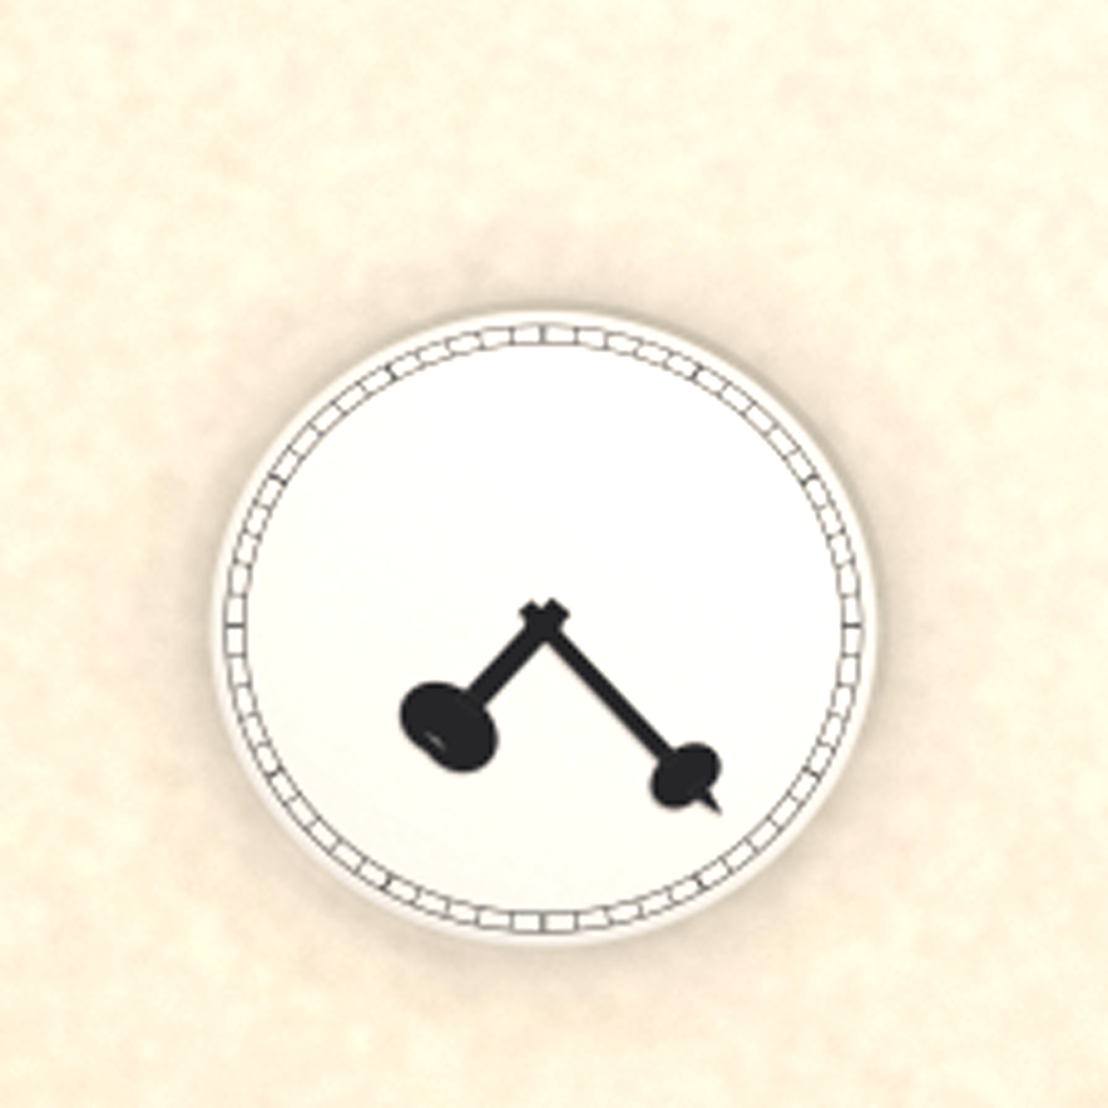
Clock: 7,23
